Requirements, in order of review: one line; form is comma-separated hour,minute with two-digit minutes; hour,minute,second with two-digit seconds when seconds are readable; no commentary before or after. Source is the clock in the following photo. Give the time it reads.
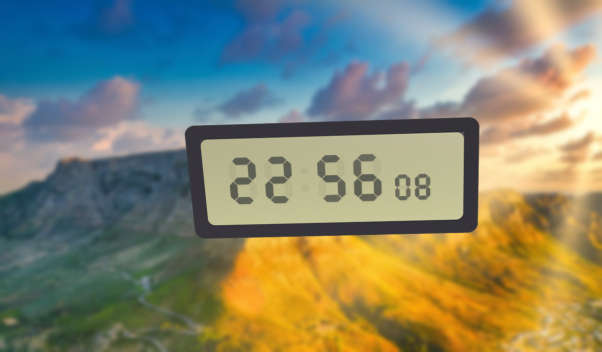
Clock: 22,56,08
